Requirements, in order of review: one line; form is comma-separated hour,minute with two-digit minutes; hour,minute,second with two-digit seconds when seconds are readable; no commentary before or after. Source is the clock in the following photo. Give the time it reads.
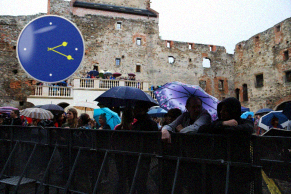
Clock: 2,19
